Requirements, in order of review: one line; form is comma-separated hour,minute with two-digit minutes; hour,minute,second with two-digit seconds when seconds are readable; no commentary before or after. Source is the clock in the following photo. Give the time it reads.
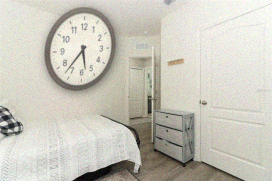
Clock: 5,37
